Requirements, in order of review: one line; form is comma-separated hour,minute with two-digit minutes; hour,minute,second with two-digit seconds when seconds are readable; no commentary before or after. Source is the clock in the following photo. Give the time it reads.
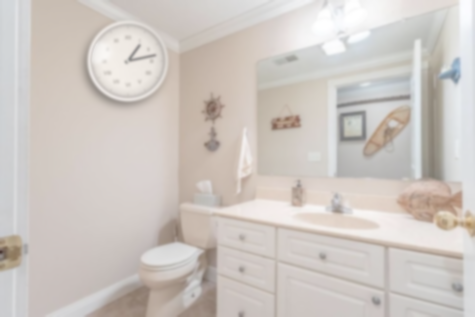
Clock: 1,13
